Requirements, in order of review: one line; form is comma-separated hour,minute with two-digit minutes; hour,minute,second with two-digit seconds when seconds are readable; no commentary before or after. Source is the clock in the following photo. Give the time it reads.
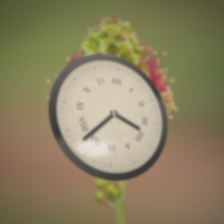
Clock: 3,37
